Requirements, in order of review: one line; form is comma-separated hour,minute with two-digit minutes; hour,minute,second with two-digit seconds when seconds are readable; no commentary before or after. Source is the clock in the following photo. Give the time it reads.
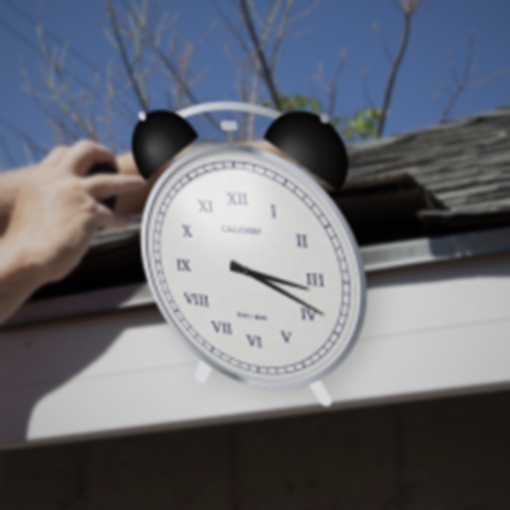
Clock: 3,19
